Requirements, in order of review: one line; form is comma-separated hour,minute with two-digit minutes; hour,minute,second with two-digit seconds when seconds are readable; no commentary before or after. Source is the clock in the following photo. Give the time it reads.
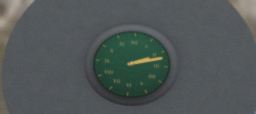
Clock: 2,12
